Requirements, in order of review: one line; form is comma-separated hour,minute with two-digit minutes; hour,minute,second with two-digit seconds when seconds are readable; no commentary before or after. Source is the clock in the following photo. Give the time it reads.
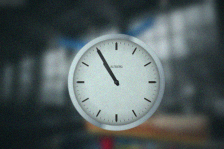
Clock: 10,55
